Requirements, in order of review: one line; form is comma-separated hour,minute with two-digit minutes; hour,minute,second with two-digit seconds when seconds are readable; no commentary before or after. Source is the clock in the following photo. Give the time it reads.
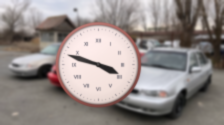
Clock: 3,48
